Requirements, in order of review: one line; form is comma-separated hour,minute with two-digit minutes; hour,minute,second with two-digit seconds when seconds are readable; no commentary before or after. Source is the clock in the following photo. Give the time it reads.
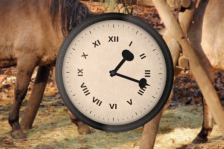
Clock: 1,18
